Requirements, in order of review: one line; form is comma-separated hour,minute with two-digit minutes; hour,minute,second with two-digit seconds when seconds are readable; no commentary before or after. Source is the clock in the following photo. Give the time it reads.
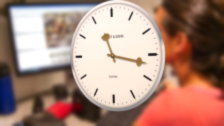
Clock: 11,17
